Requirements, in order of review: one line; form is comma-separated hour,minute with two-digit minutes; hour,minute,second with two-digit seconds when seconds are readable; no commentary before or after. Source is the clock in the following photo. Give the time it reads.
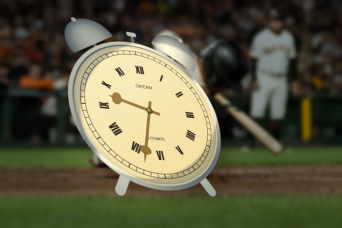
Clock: 9,33
